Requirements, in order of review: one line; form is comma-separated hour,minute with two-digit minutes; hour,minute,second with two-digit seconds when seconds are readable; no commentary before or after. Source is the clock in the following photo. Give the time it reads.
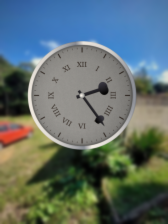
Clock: 2,24
